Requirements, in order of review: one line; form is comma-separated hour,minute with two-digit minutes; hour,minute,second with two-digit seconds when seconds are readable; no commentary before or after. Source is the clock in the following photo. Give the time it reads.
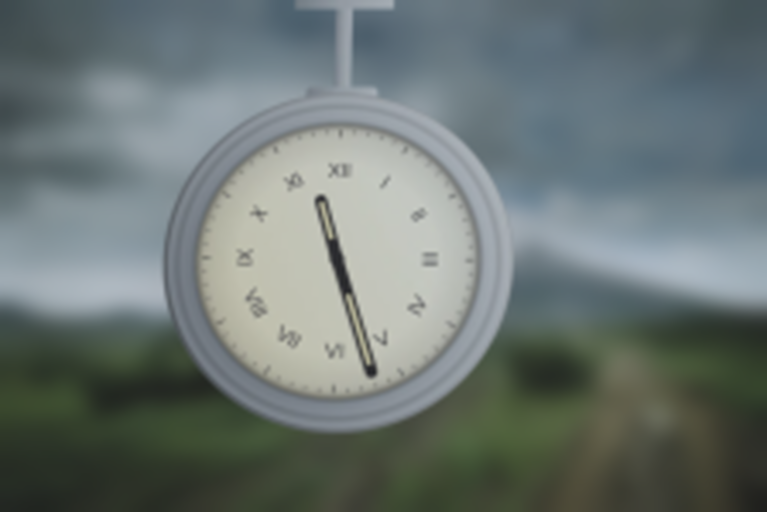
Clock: 11,27
